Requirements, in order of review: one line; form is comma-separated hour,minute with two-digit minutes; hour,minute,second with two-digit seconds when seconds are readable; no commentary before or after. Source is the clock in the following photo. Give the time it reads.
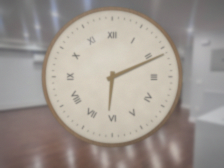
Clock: 6,11
